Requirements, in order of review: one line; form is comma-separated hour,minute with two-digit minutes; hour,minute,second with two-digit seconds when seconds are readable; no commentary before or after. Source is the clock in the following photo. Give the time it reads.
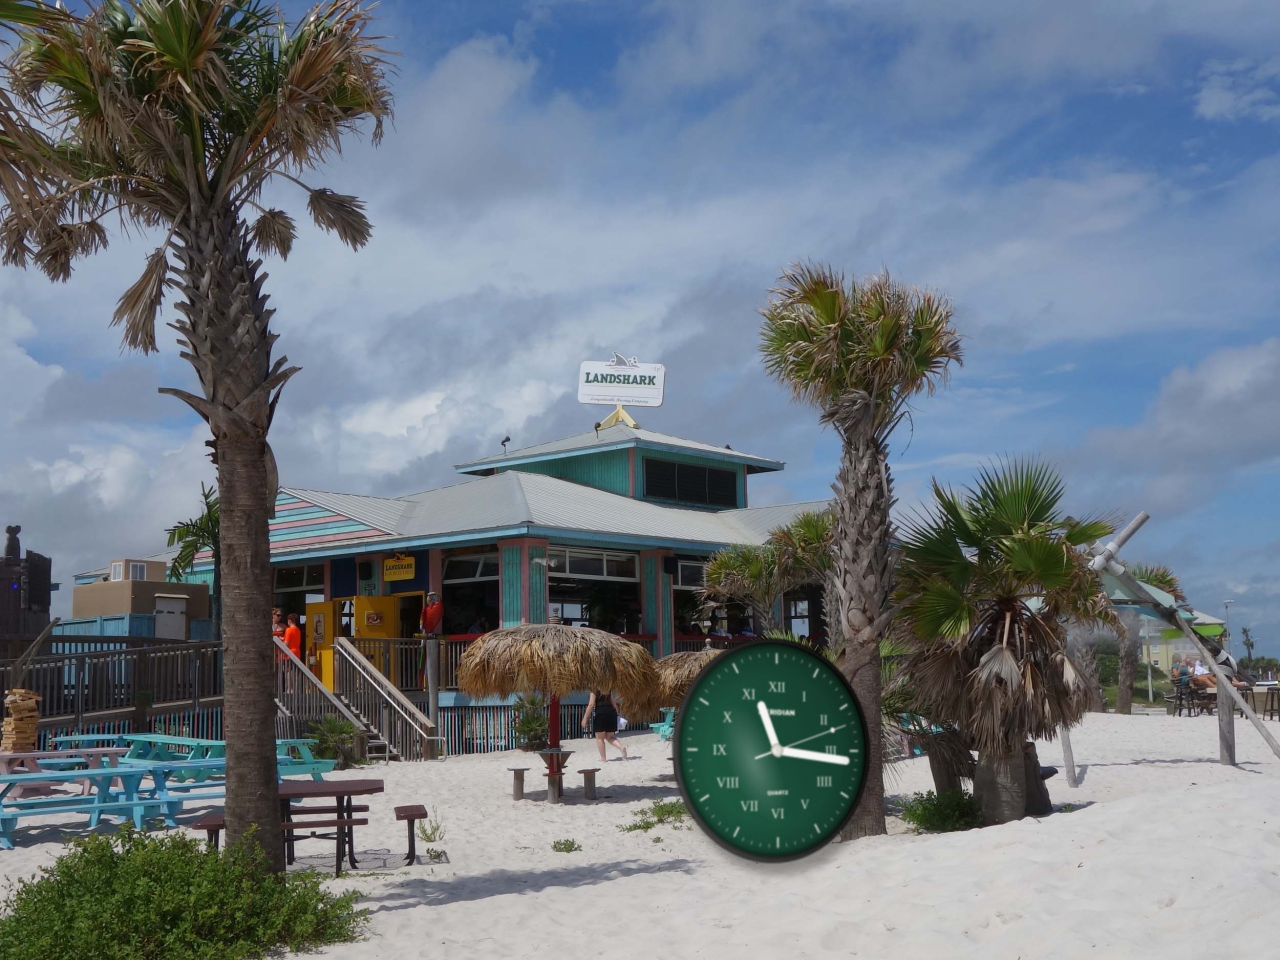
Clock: 11,16,12
